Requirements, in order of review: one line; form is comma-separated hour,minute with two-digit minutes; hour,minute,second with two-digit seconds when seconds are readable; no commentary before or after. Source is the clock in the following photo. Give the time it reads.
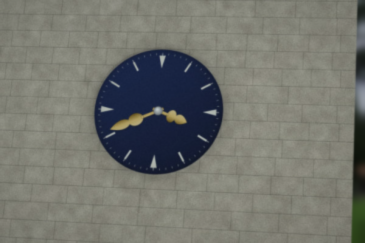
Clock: 3,41
